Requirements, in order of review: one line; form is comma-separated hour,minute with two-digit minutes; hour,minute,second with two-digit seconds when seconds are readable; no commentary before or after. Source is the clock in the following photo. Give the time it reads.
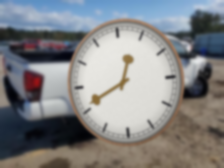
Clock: 12,41
